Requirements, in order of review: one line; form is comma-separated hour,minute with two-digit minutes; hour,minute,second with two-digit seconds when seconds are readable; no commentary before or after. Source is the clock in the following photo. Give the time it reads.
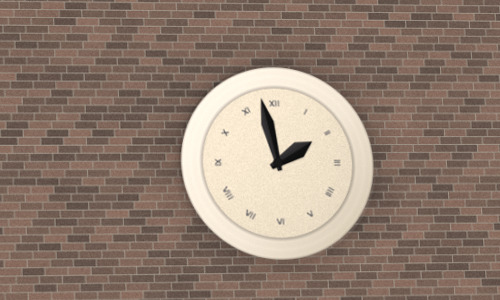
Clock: 1,58
